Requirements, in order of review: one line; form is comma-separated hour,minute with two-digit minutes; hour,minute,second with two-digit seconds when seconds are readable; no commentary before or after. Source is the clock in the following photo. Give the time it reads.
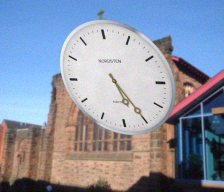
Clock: 5,25
